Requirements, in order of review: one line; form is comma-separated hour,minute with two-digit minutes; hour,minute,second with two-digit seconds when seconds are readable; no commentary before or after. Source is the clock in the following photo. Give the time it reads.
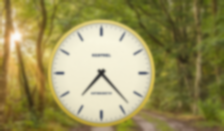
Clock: 7,23
